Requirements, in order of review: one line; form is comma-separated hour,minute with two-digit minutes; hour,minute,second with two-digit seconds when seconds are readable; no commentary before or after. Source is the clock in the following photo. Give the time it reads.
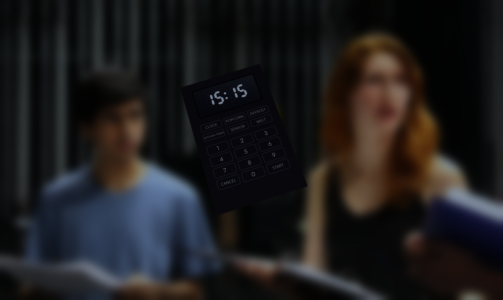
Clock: 15,15
